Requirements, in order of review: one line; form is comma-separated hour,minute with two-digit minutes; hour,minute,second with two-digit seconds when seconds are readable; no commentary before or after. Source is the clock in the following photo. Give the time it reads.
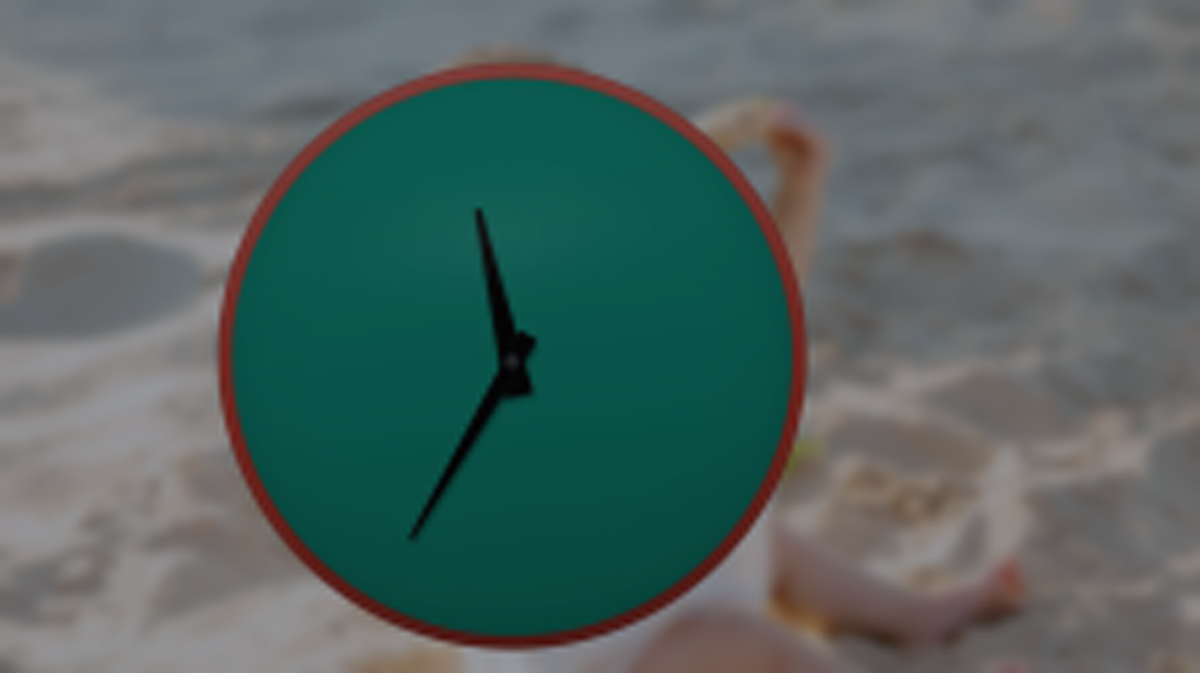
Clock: 11,35
